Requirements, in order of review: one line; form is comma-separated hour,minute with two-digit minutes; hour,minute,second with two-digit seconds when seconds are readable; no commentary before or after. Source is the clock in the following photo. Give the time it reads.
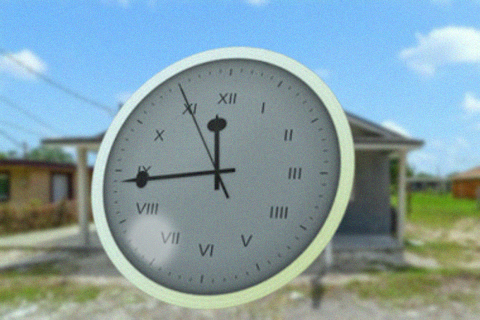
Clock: 11,43,55
